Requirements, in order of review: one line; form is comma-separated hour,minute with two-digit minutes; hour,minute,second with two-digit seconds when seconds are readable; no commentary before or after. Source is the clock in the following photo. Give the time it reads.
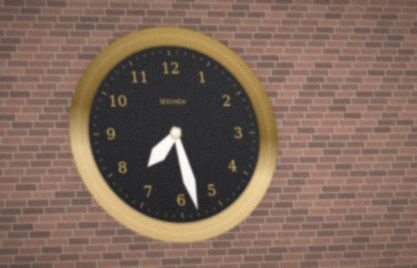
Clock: 7,28
